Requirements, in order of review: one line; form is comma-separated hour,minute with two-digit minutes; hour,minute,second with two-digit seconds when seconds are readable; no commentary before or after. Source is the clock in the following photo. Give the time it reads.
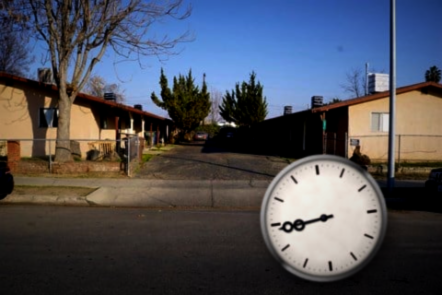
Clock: 8,44
